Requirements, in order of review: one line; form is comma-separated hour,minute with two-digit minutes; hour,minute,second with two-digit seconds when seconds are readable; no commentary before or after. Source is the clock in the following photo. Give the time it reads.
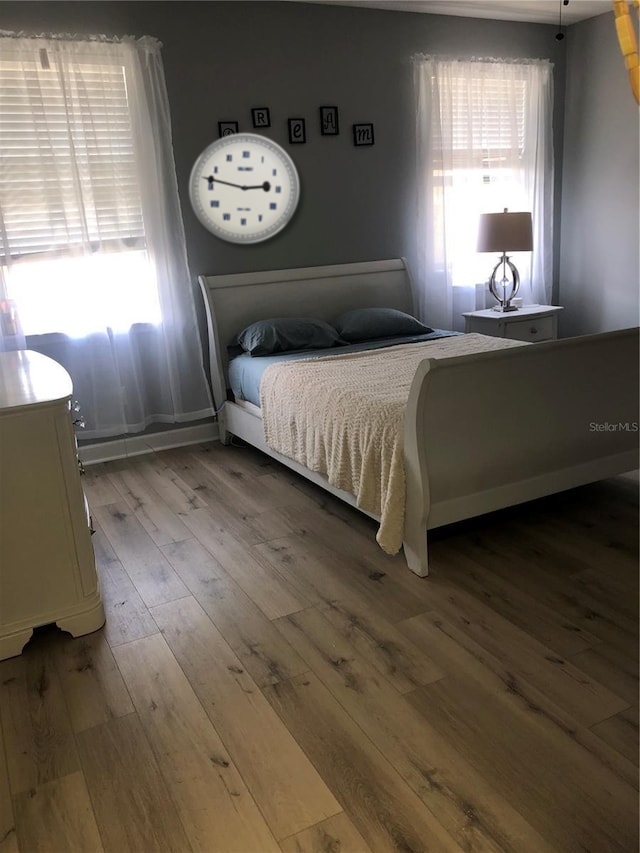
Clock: 2,47
